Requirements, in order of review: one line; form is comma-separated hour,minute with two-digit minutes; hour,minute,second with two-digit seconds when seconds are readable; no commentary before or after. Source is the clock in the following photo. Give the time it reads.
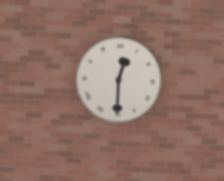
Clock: 12,30
